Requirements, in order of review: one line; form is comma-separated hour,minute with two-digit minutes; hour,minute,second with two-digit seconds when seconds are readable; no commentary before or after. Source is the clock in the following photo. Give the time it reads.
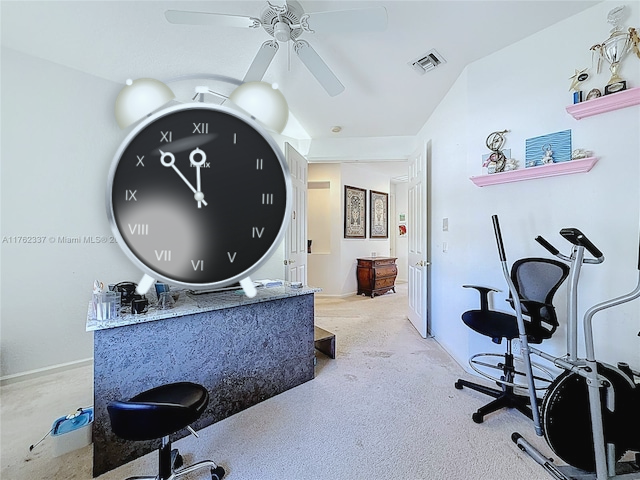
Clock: 11,53
